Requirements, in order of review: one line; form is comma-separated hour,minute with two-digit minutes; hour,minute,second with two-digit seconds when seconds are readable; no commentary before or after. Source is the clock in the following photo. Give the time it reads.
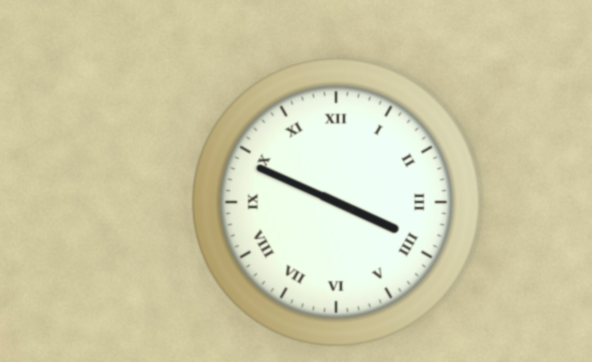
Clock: 3,49
